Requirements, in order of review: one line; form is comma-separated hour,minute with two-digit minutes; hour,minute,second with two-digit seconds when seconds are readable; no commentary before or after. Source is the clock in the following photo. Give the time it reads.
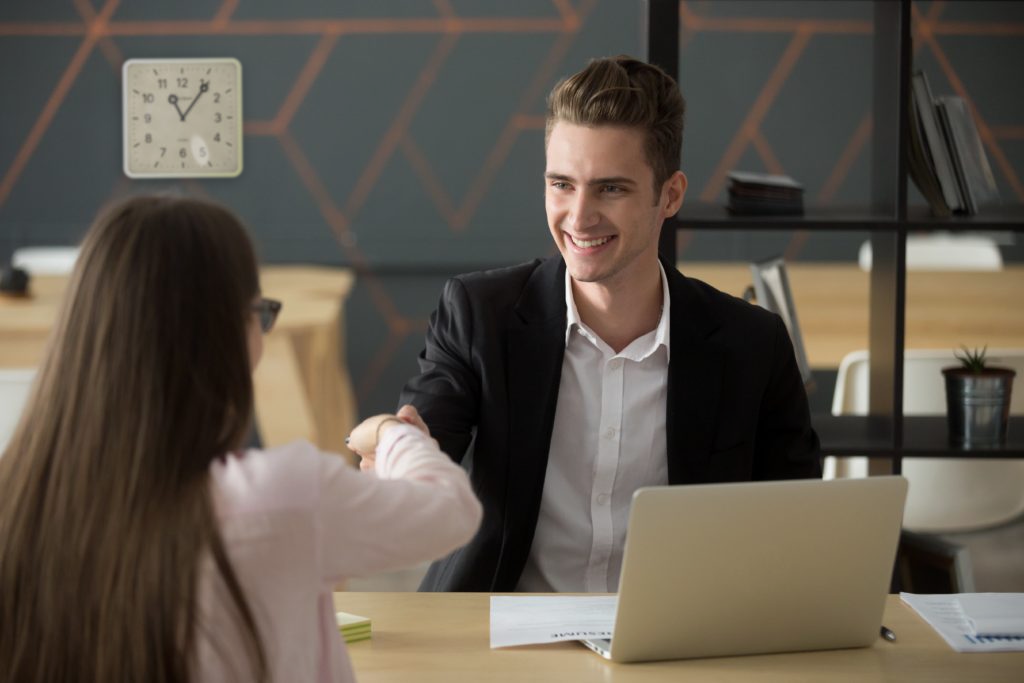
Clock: 11,06
